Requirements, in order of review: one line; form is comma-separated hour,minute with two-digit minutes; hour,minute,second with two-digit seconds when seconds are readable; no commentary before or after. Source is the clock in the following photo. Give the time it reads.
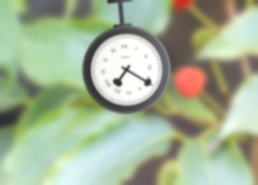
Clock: 7,21
